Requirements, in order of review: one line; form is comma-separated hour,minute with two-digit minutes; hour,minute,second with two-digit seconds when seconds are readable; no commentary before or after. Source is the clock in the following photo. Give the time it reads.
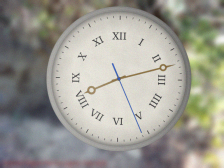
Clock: 8,12,26
